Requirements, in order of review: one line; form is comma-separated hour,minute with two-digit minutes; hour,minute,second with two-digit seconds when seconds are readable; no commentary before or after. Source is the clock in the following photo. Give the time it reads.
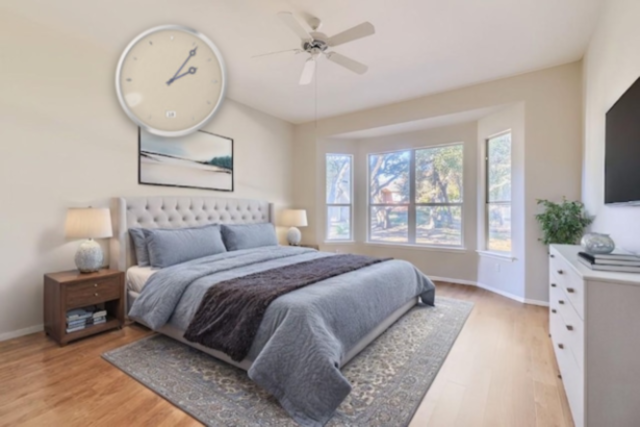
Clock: 2,06
